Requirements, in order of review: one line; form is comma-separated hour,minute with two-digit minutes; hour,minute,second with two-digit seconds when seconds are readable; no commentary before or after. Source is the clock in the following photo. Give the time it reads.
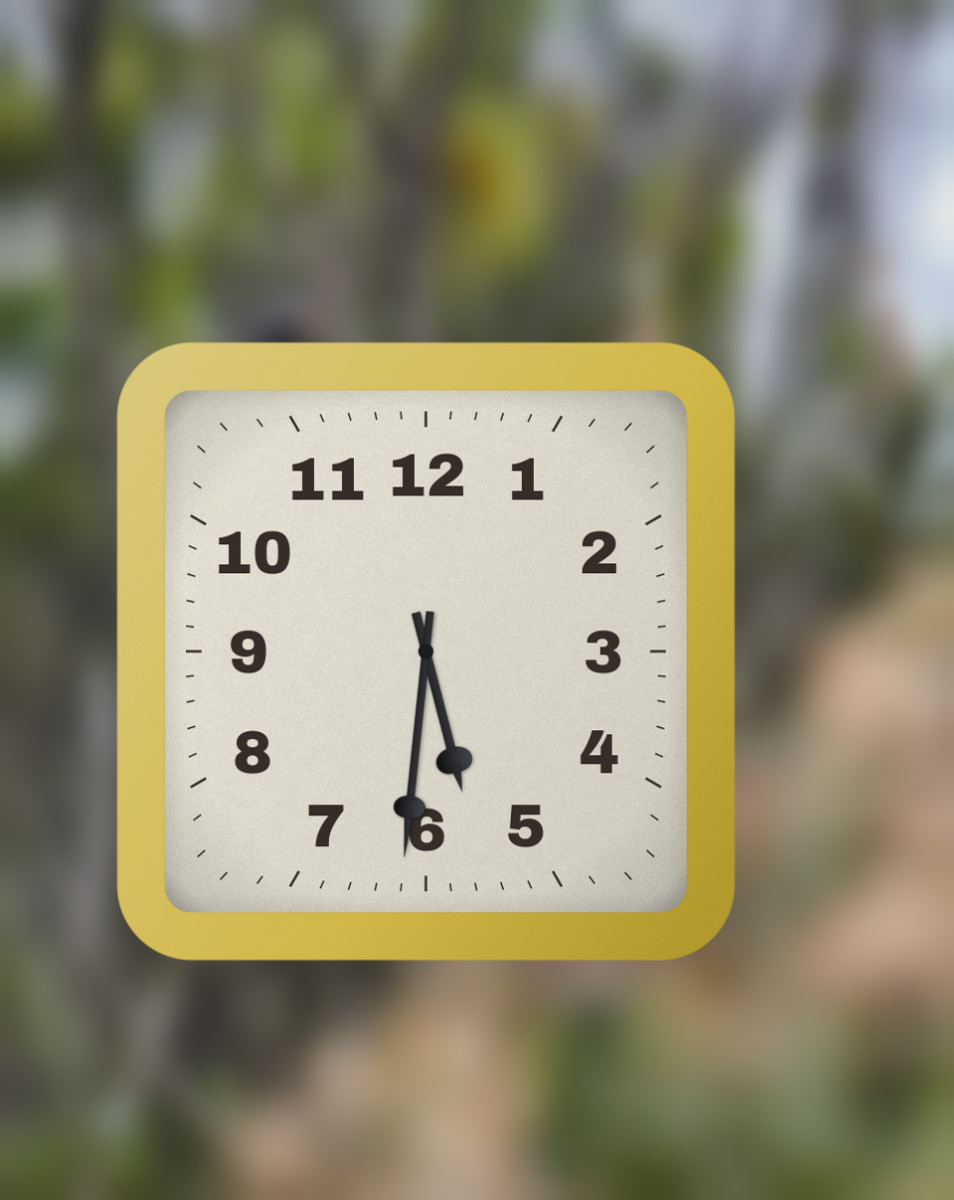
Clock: 5,31
